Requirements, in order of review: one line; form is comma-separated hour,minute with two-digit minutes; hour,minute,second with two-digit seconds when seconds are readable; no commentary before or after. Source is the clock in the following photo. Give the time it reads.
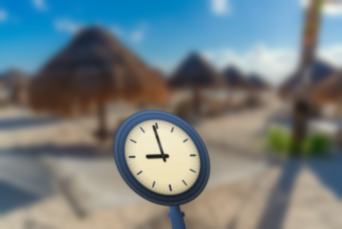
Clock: 8,59
